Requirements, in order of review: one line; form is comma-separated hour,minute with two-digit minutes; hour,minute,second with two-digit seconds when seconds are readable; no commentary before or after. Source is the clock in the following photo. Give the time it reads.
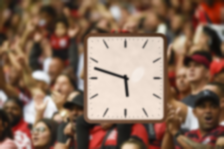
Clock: 5,48
